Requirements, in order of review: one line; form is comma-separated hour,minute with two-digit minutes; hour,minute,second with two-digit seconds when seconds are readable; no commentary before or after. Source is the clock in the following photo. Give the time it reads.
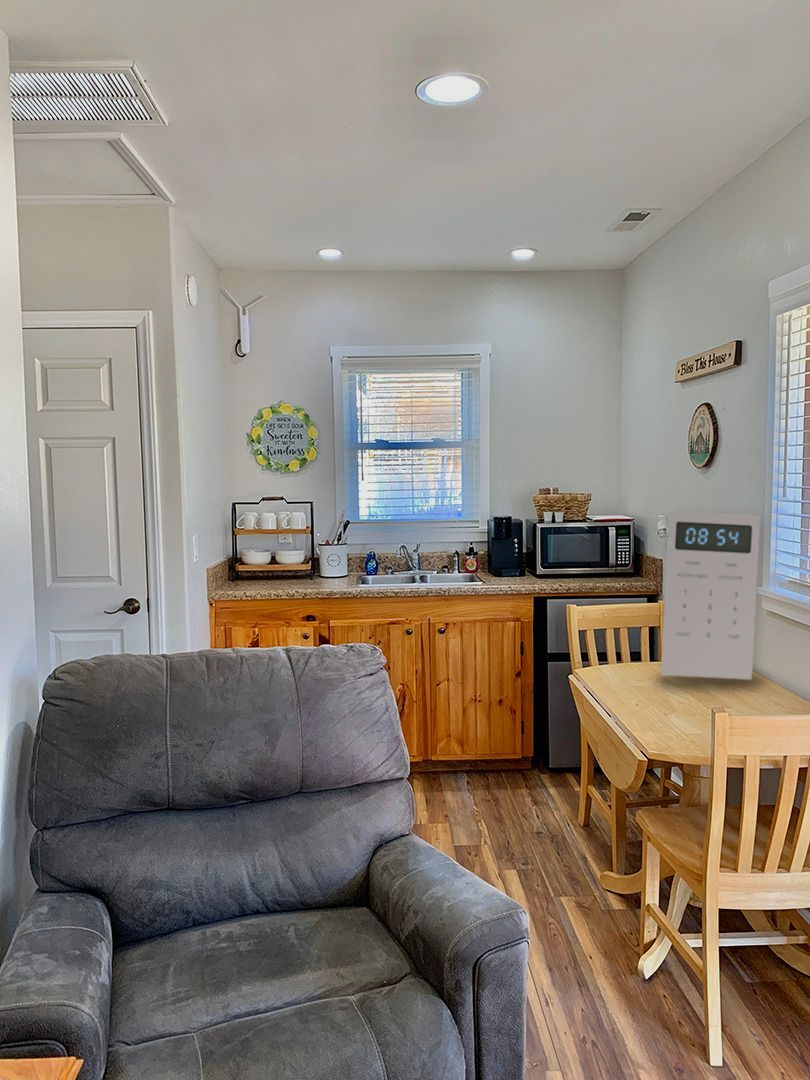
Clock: 8,54
